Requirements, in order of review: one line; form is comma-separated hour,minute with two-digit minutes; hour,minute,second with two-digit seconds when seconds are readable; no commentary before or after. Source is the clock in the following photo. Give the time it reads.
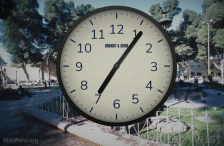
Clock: 7,06
